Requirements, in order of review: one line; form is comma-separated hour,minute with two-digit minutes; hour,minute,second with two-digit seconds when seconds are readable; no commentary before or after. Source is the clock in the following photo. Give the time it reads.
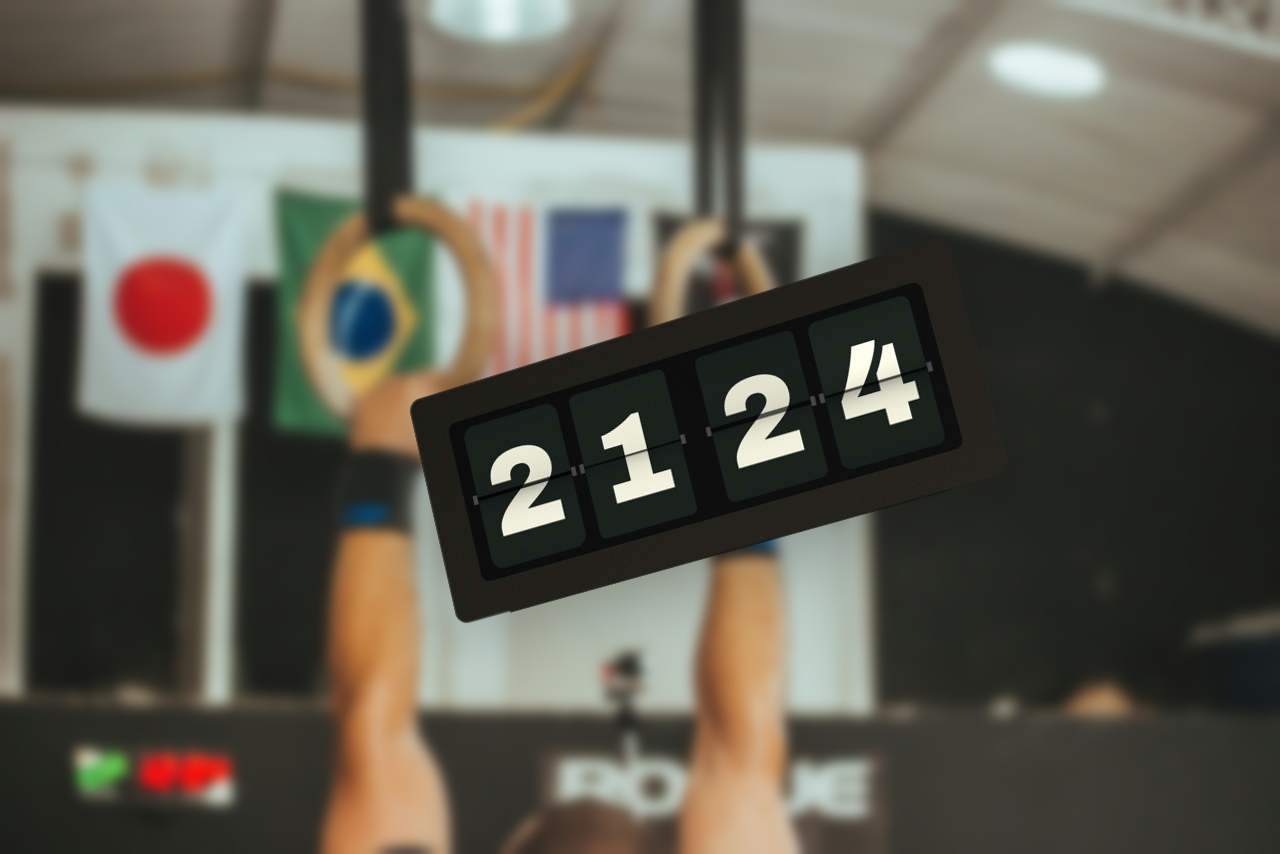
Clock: 21,24
